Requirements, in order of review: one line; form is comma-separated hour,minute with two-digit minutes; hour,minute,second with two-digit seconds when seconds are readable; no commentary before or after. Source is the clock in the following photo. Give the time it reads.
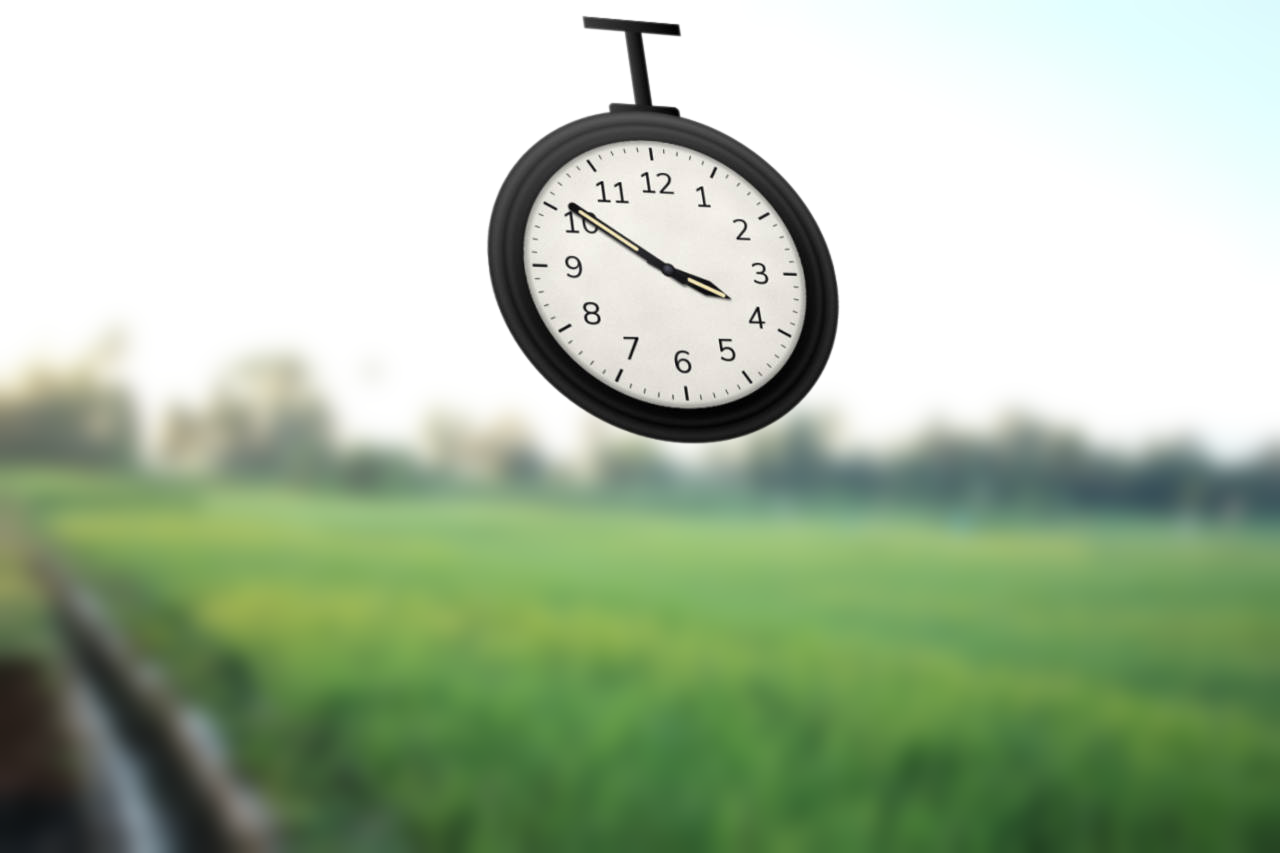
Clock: 3,51
